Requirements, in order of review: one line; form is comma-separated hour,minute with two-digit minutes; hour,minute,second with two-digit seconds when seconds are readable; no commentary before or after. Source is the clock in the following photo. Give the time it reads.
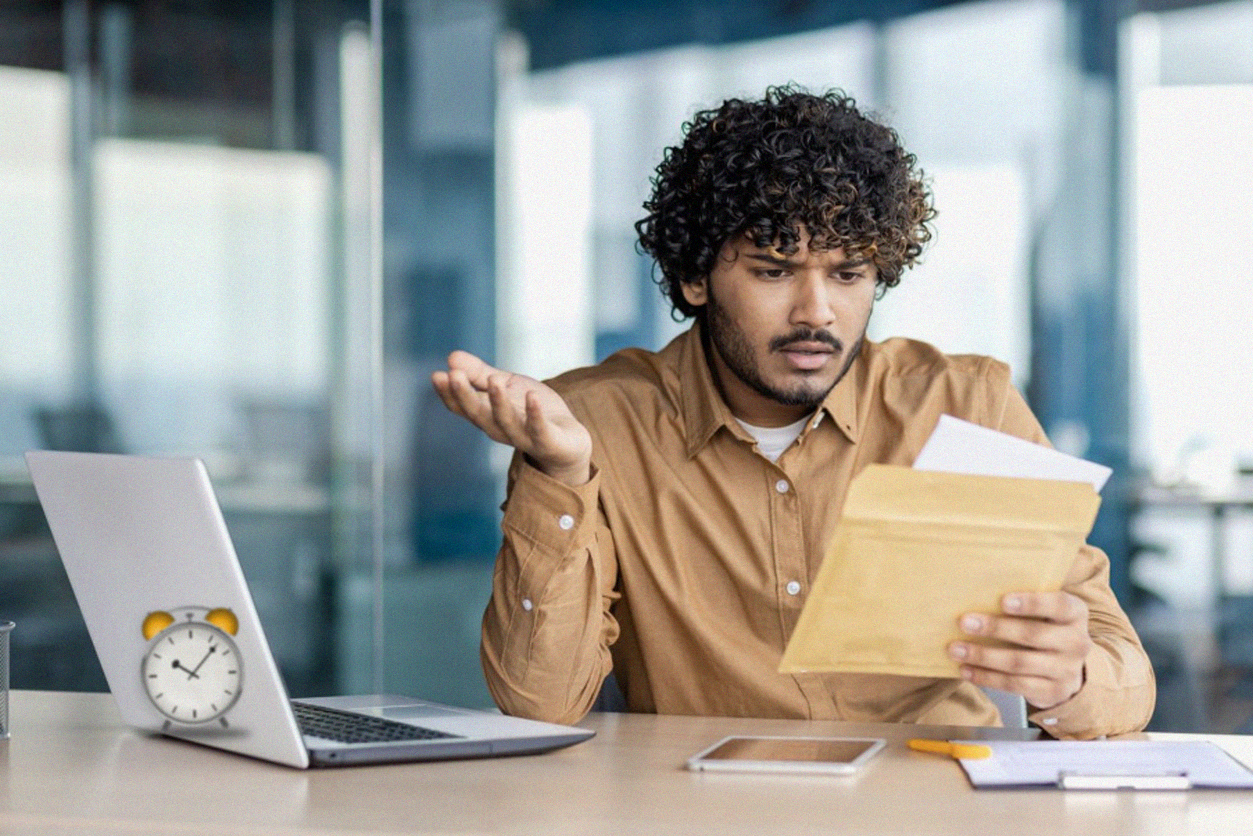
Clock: 10,07
